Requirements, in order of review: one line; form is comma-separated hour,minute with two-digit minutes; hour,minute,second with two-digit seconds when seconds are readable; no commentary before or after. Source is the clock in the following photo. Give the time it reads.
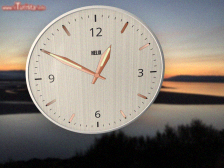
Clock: 12,50
